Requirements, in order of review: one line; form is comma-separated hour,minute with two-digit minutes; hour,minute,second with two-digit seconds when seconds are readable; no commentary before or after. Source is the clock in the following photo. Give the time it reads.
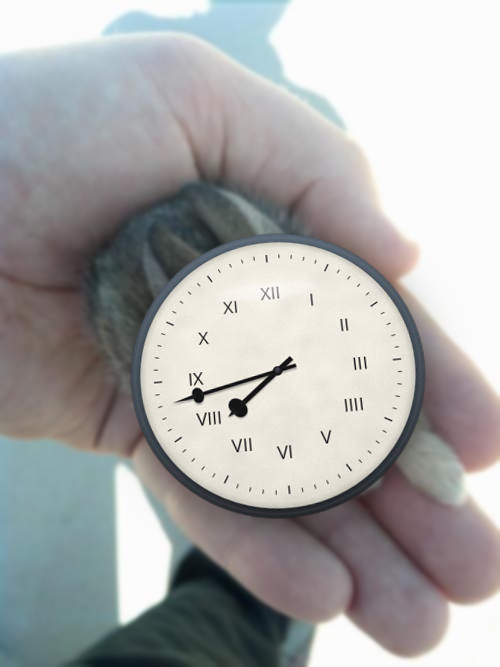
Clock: 7,43
